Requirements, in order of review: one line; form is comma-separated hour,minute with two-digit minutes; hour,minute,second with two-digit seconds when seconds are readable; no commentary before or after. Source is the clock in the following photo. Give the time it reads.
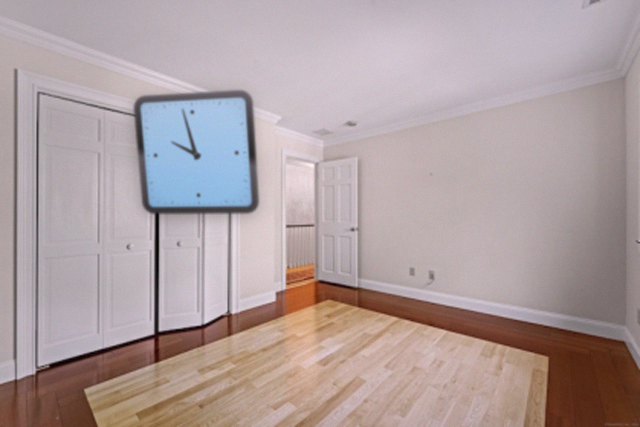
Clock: 9,58
